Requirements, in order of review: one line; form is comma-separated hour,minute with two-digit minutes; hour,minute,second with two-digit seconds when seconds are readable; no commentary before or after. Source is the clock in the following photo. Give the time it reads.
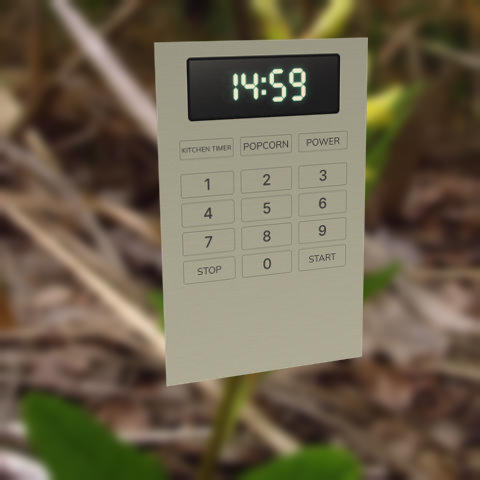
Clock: 14,59
